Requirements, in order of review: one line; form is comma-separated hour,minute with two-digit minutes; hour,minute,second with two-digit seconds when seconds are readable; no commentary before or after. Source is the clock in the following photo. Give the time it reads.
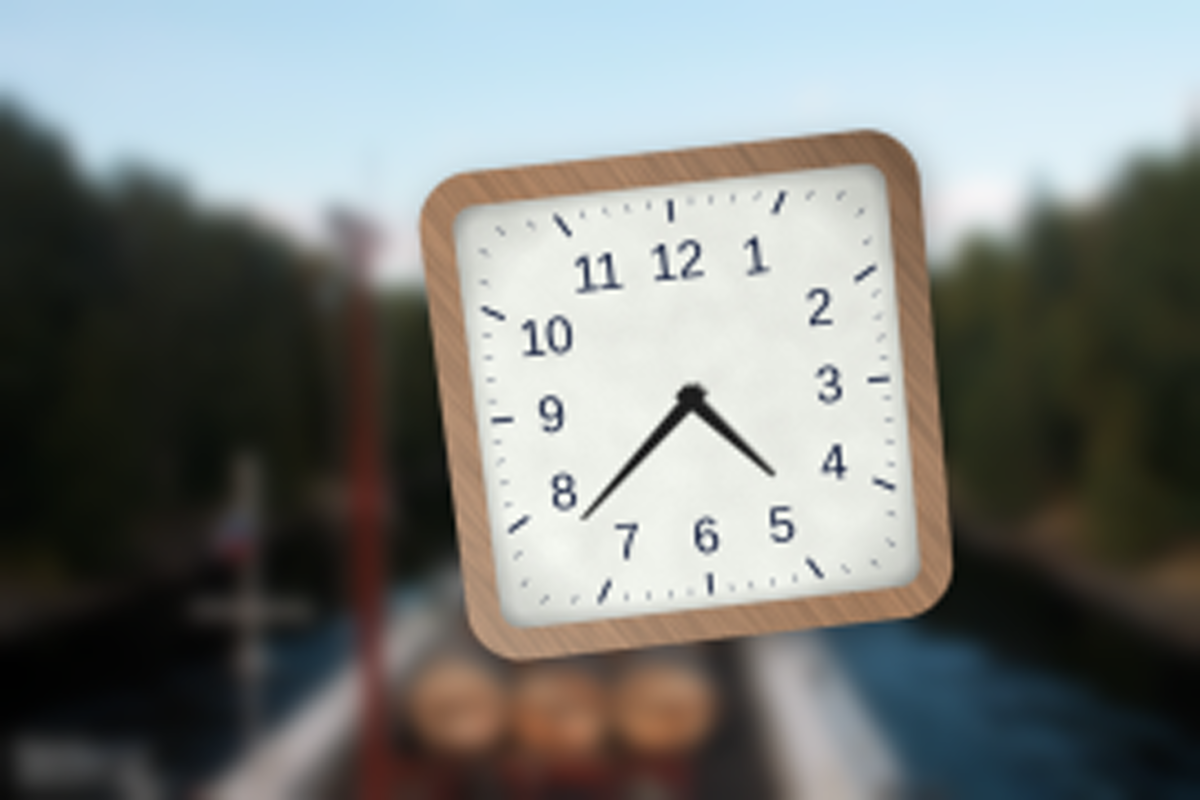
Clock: 4,38
